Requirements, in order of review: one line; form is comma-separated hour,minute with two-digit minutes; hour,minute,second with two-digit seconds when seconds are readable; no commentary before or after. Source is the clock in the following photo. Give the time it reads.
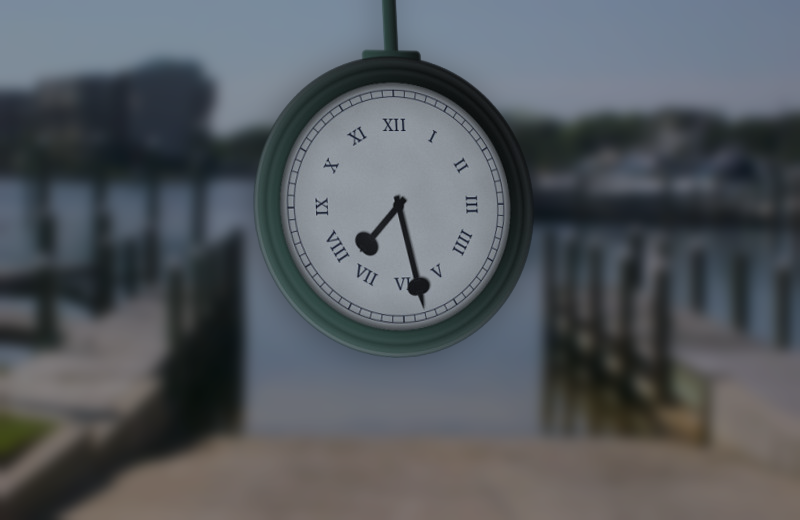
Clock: 7,28
